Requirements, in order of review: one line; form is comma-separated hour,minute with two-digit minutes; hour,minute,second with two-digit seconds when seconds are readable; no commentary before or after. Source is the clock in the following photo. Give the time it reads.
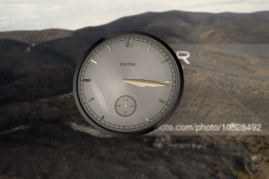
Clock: 3,16
